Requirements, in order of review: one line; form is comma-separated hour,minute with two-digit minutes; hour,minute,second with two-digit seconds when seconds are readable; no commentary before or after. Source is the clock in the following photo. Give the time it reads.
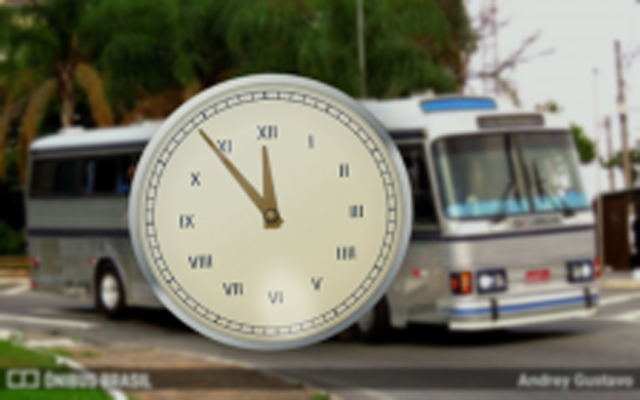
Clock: 11,54
